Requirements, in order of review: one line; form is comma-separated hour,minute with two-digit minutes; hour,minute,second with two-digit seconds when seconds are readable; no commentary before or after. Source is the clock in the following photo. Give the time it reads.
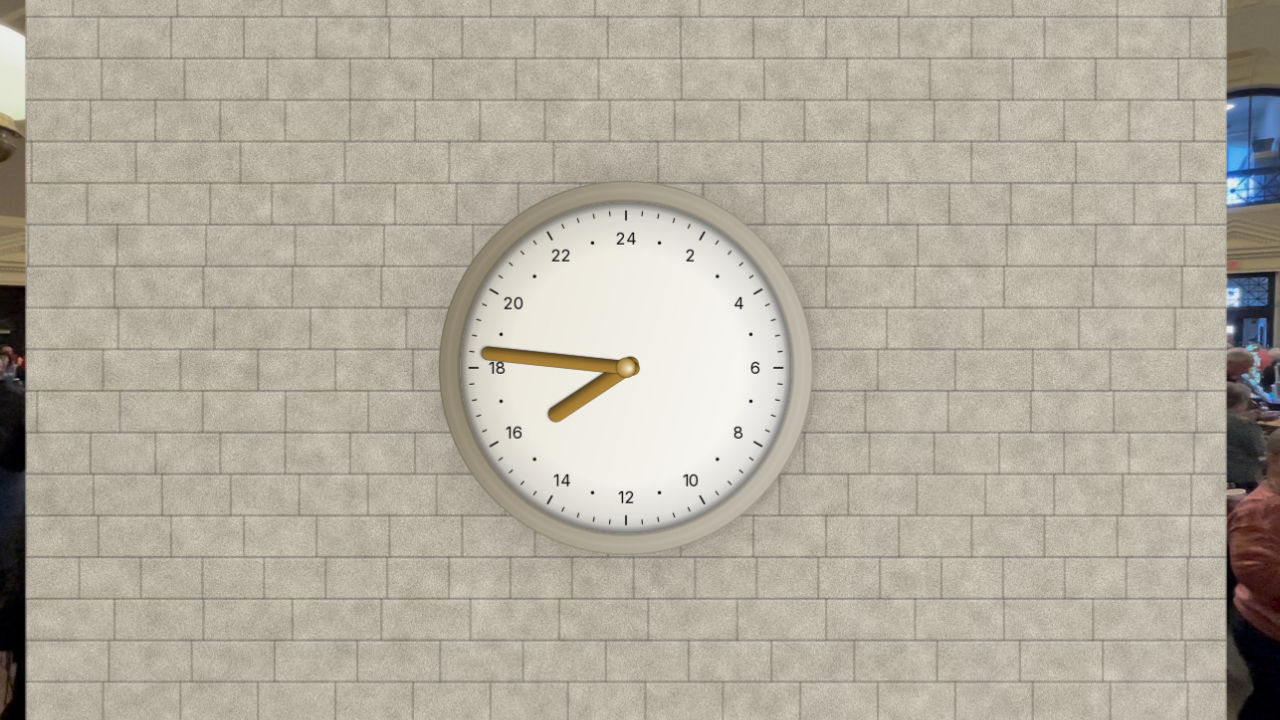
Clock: 15,46
